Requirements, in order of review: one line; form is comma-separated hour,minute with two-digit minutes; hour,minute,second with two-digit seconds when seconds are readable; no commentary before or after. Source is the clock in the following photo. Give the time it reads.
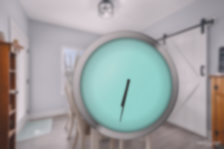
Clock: 6,32
